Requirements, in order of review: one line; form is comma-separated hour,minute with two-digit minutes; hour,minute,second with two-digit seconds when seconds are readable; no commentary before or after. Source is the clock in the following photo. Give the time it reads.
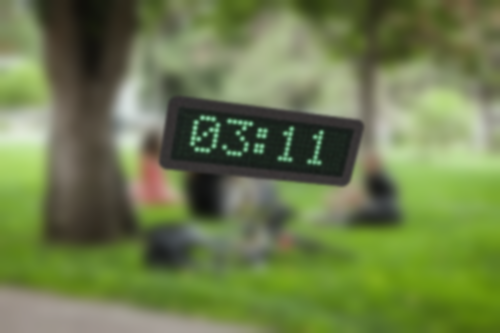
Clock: 3,11
